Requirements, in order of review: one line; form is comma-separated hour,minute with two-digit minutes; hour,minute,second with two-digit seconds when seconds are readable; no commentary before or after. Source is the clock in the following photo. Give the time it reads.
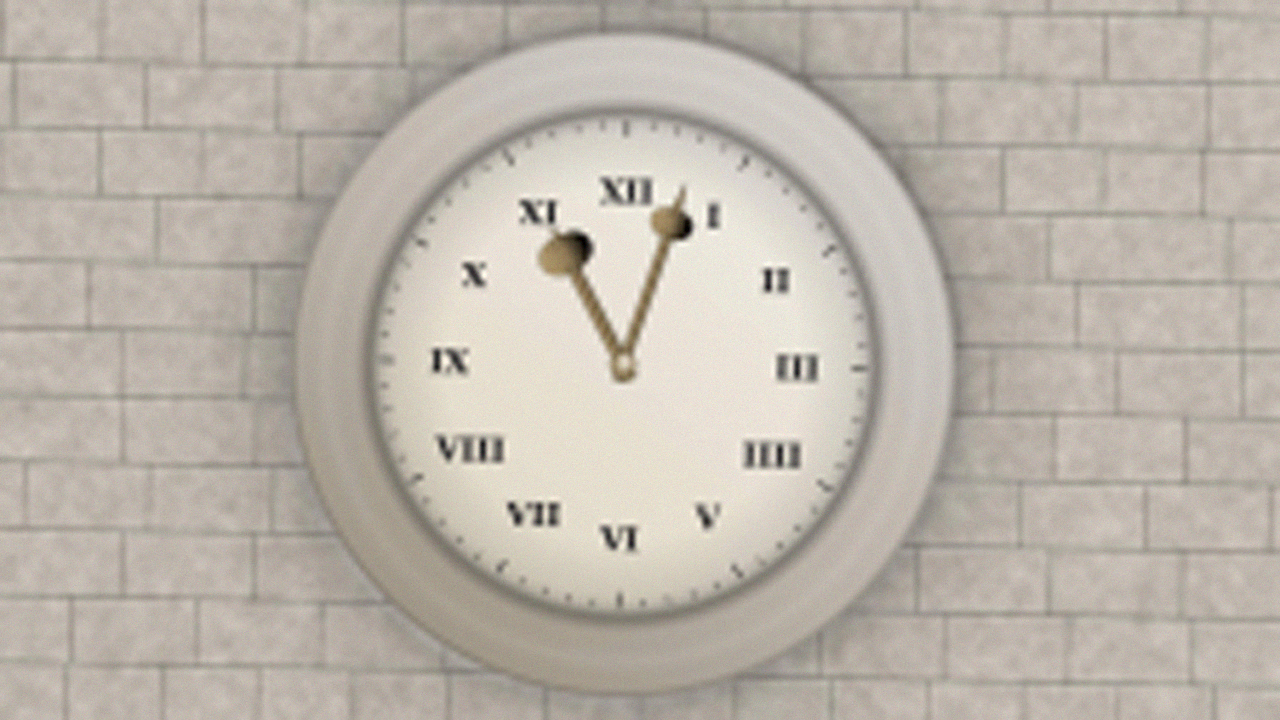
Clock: 11,03
